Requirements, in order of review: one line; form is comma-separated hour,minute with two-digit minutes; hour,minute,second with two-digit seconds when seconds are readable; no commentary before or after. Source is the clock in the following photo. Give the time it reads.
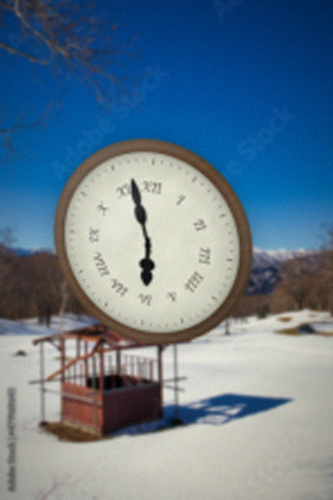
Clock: 5,57
